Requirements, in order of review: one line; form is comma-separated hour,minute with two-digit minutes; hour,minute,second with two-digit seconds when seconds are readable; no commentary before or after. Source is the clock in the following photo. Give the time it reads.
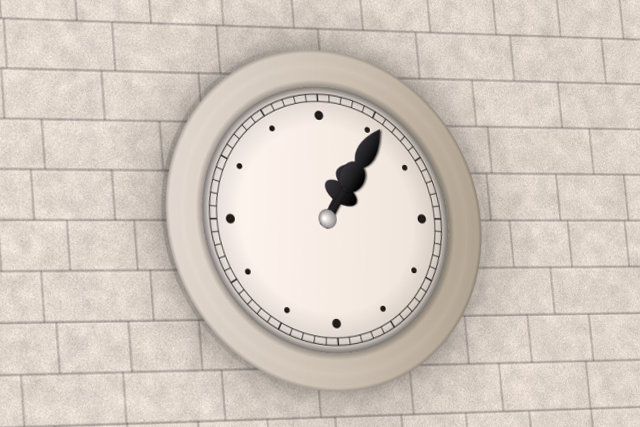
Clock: 1,06
